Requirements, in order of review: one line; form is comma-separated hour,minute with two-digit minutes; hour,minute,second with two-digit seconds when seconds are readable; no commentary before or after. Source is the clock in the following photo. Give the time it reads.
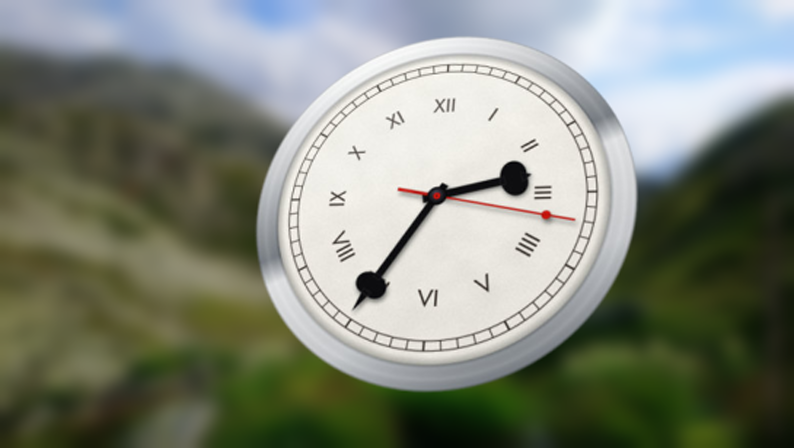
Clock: 2,35,17
